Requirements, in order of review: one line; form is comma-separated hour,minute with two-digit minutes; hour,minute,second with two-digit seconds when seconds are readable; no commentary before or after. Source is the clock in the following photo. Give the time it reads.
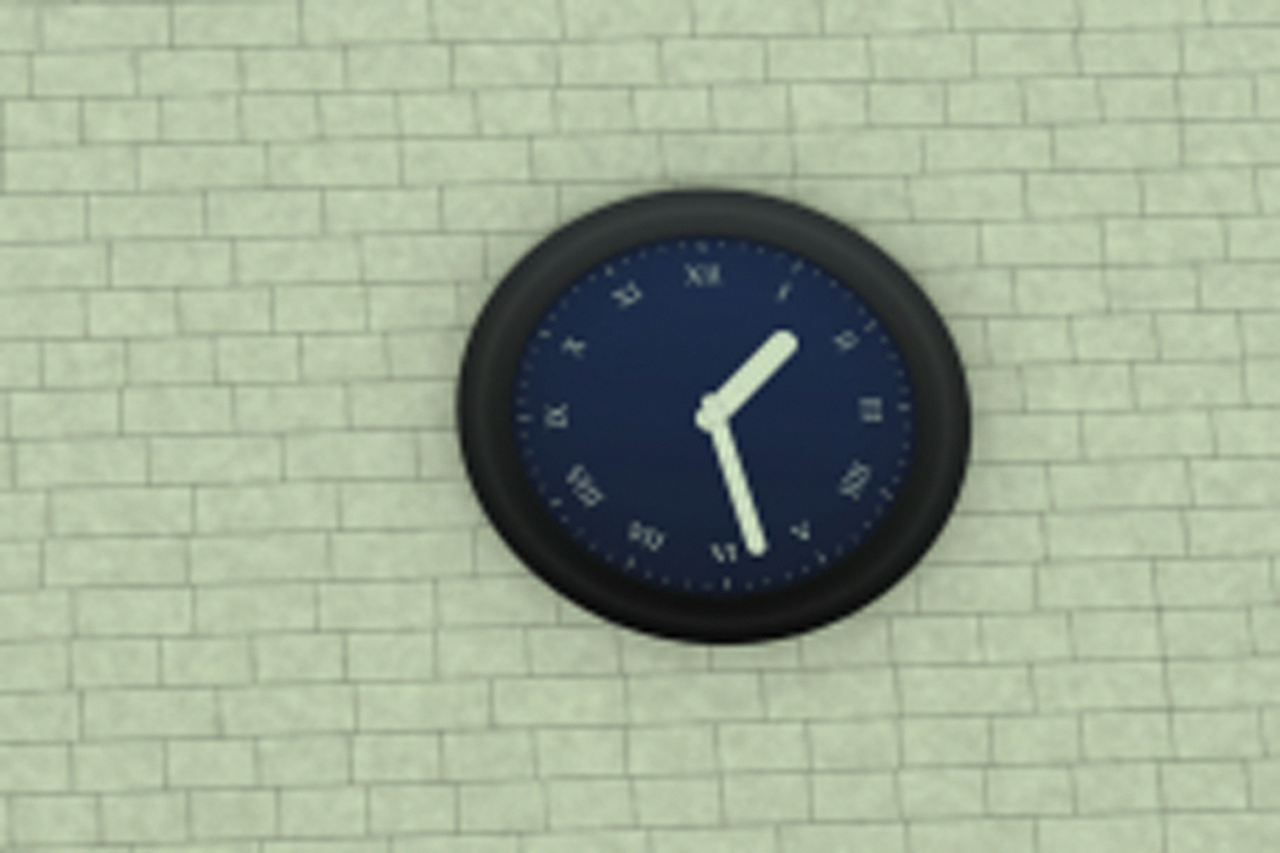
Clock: 1,28
